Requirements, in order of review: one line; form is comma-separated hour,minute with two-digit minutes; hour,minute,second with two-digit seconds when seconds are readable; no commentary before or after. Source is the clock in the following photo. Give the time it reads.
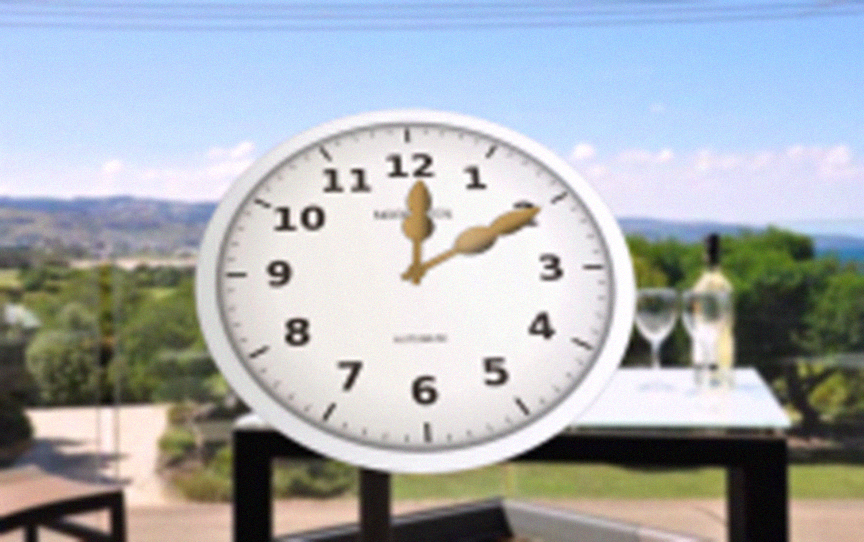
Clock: 12,10
